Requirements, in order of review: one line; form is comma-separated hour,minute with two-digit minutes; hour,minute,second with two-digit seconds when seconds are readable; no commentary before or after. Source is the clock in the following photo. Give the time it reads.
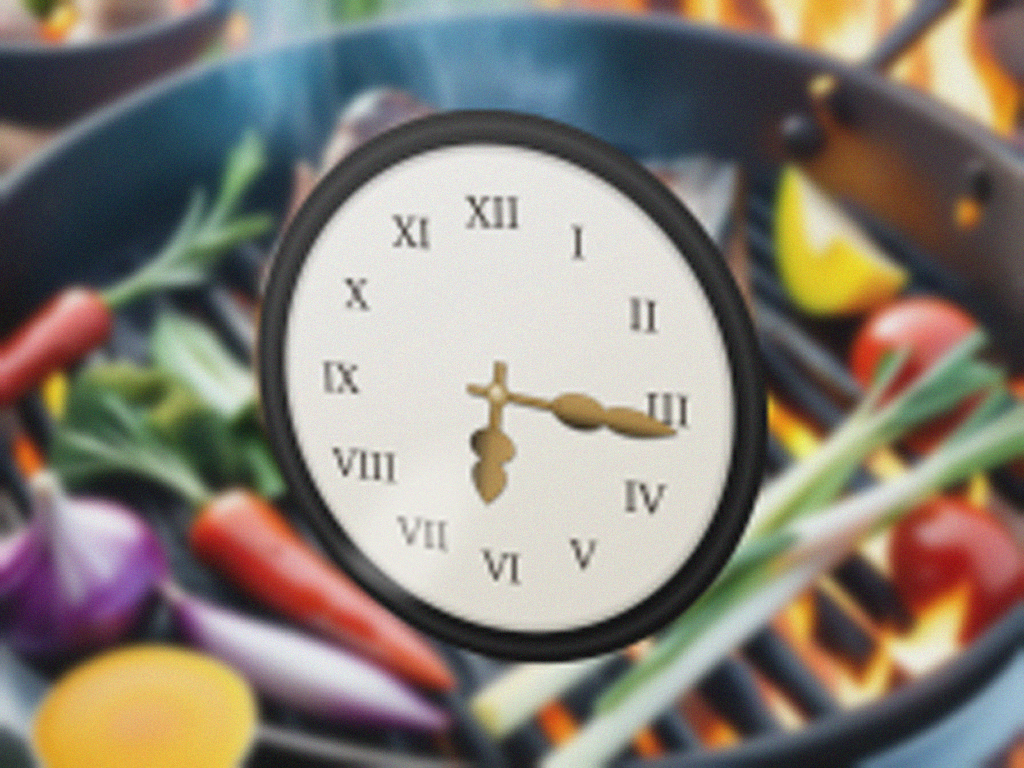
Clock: 6,16
